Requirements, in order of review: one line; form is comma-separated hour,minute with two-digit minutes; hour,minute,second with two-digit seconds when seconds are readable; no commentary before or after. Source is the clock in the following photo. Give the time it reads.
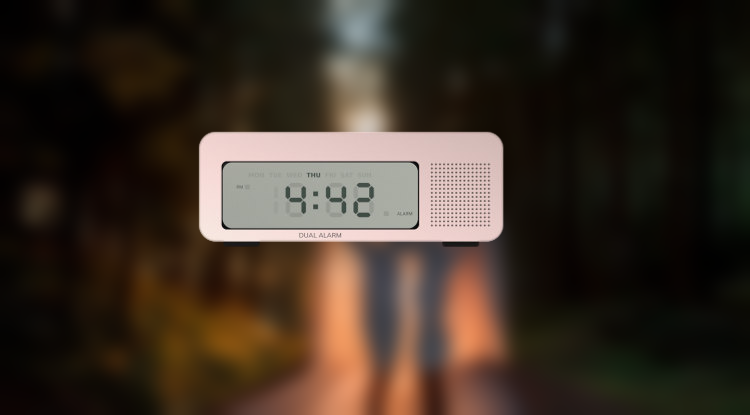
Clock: 4,42
